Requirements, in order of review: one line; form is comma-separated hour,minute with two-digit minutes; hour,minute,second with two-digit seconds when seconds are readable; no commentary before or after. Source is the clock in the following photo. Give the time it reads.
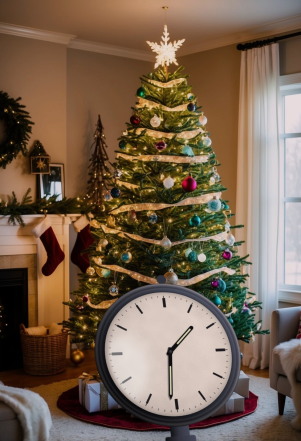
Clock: 1,31
